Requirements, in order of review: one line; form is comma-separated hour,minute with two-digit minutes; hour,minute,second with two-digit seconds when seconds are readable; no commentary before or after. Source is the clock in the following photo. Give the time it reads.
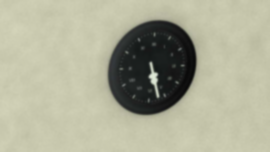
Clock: 5,27
